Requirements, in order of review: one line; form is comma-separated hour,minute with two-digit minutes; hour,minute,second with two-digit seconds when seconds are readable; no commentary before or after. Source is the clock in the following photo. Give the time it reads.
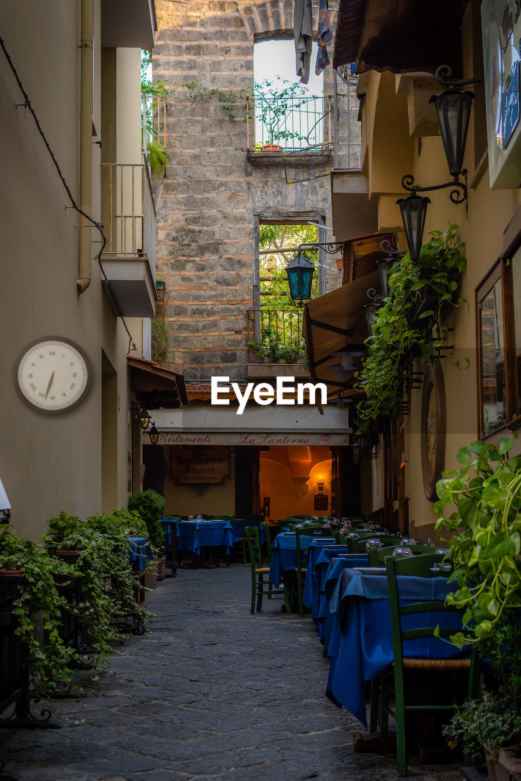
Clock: 6,33
